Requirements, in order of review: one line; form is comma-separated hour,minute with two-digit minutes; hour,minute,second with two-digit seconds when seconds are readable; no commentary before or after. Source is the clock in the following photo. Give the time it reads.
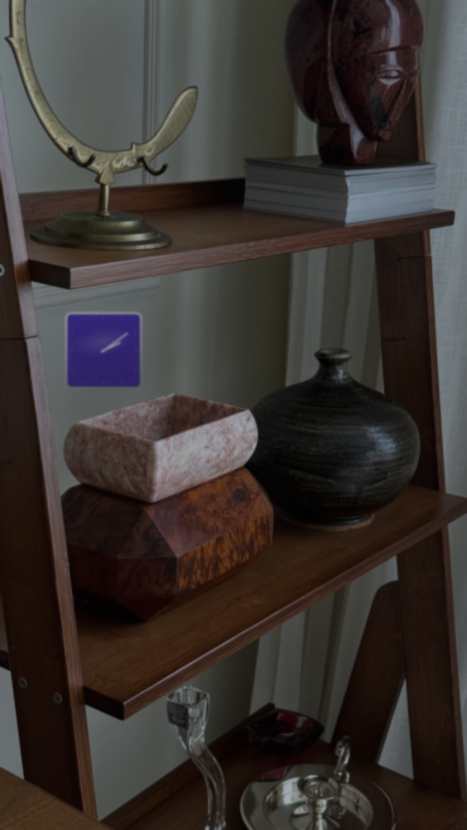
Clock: 2,09
